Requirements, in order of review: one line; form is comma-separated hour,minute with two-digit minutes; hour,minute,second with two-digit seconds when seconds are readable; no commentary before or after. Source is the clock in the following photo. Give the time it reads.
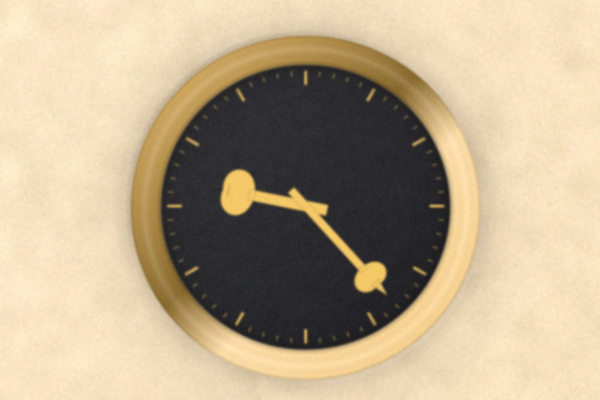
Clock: 9,23
